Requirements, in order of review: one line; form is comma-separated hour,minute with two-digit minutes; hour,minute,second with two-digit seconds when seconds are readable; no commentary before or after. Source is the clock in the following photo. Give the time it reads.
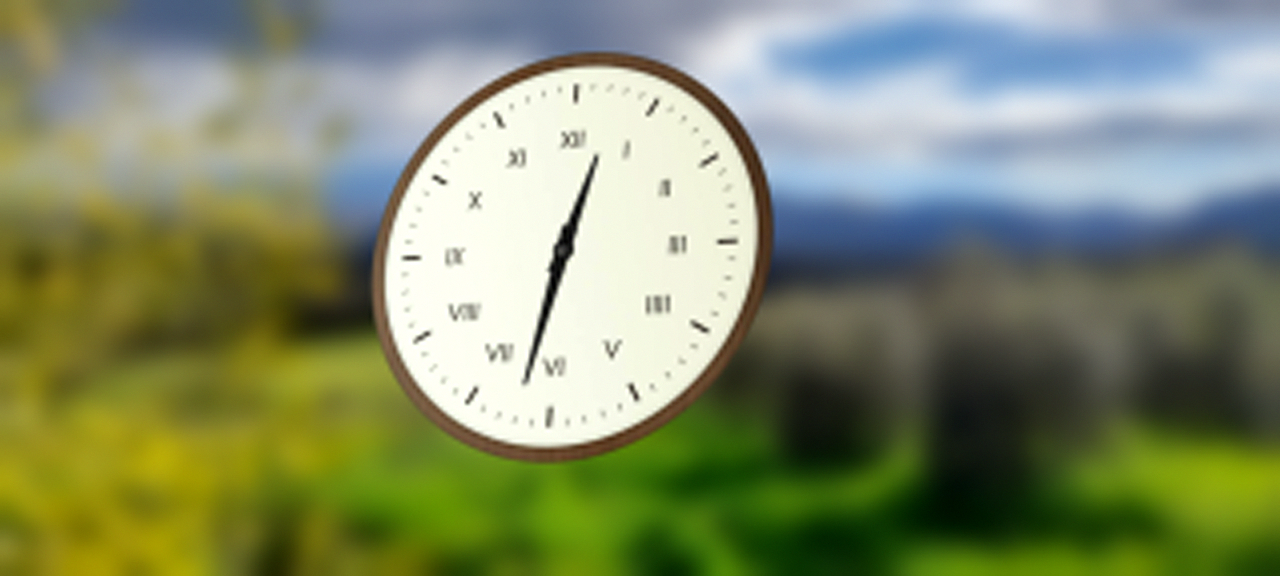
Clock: 12,32
